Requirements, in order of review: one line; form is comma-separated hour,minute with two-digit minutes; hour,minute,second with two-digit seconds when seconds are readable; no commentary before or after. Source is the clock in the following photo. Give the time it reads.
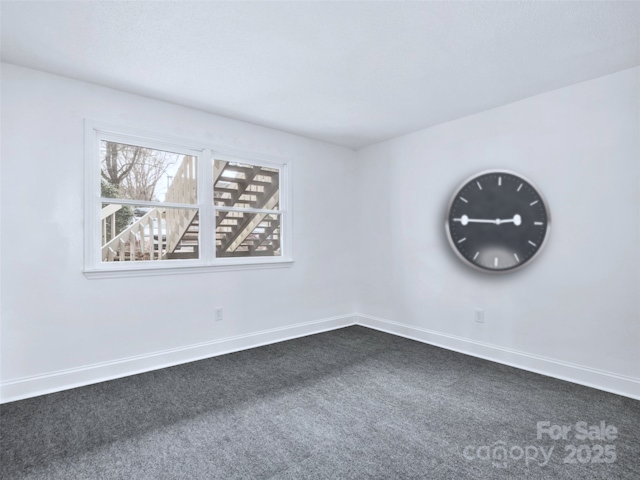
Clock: 2,45
